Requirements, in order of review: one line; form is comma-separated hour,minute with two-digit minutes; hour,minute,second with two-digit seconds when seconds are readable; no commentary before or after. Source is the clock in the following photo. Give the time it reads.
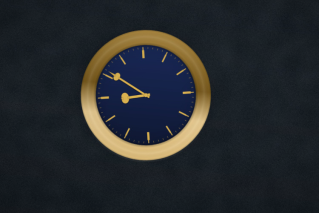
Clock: 8,51
